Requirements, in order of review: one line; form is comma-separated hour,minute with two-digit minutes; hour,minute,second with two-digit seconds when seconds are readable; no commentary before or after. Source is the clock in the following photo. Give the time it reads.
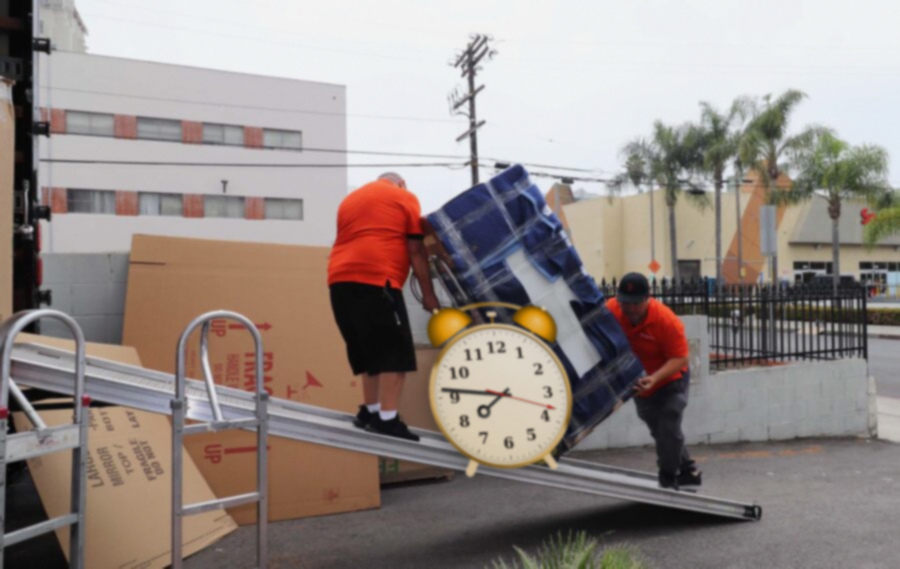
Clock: 7,46,18
